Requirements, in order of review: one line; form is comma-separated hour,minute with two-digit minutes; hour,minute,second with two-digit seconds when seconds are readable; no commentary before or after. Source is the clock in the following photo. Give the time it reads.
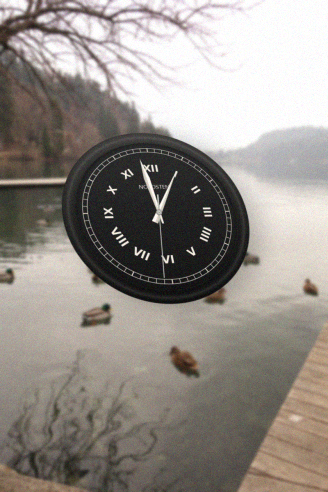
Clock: 12,58,31
